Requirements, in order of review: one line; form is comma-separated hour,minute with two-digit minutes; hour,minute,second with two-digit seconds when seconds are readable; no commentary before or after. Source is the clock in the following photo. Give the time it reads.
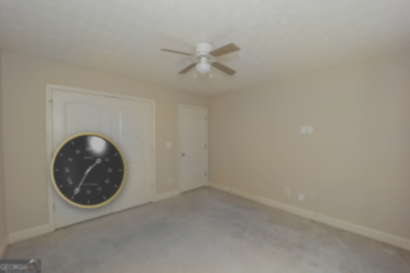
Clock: 1,35
